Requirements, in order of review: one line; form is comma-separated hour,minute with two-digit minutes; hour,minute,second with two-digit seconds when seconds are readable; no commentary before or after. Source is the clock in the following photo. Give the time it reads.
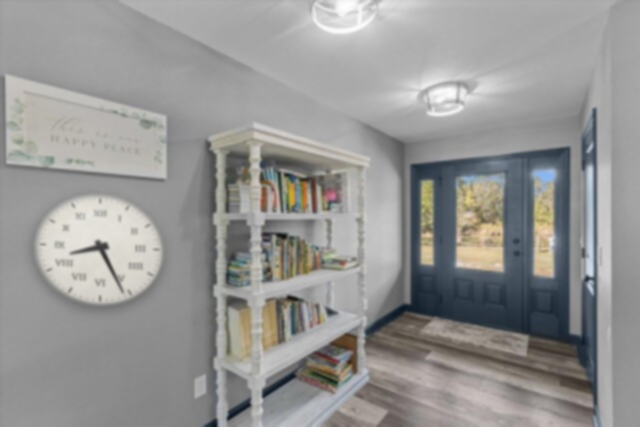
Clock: 8,26
